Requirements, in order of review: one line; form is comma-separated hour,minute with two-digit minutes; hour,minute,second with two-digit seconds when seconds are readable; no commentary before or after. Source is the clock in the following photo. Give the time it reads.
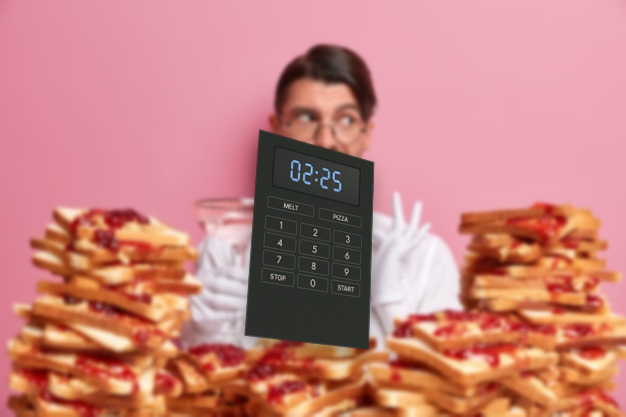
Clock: 2,25
